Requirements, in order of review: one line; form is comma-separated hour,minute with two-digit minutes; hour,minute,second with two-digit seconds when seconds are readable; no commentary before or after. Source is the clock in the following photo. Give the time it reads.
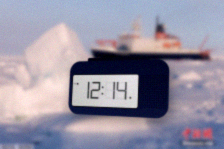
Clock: 12,14
